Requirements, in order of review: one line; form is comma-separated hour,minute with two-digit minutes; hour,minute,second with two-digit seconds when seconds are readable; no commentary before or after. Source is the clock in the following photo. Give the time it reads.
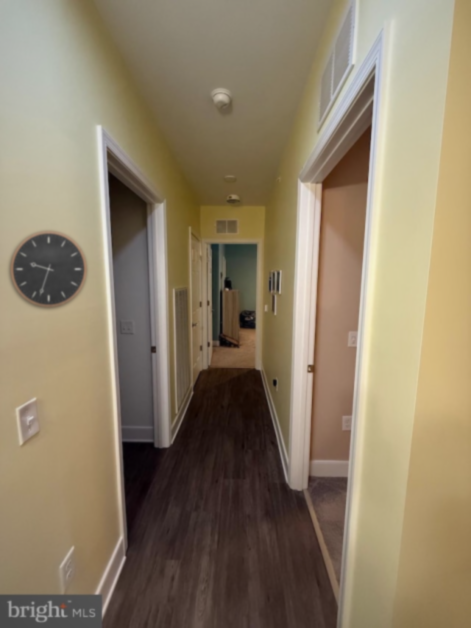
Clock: 9,33
